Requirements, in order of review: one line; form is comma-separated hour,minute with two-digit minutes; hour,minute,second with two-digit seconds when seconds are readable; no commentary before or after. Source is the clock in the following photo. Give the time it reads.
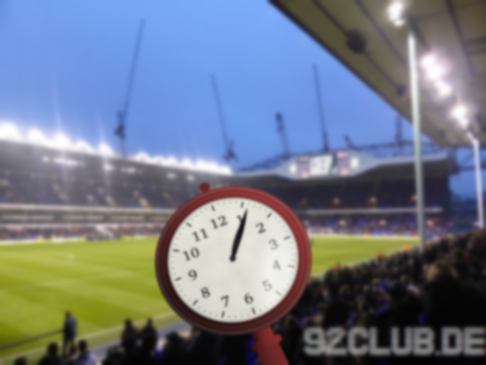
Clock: 1,06
